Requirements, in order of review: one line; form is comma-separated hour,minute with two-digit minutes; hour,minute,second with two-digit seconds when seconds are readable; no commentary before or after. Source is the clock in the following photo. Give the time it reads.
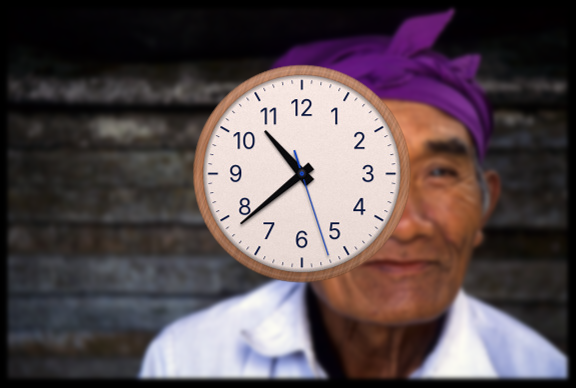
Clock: 10,38,27
